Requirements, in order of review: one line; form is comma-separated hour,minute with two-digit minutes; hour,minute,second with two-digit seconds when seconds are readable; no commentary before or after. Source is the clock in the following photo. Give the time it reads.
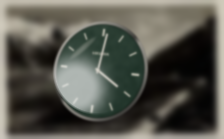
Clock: 4,01
